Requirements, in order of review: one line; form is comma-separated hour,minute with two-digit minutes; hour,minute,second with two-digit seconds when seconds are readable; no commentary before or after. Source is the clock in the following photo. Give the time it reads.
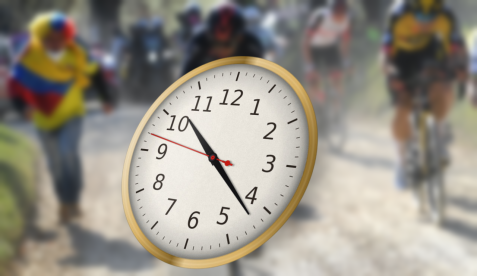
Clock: 10,21,47
